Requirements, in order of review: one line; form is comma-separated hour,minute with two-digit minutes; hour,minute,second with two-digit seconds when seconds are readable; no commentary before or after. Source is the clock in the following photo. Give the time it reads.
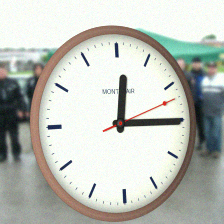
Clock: 12,15,12
